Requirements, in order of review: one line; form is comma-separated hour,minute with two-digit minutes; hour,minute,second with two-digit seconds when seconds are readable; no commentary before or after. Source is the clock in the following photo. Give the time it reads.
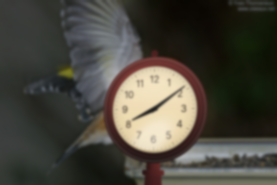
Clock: 8,09
